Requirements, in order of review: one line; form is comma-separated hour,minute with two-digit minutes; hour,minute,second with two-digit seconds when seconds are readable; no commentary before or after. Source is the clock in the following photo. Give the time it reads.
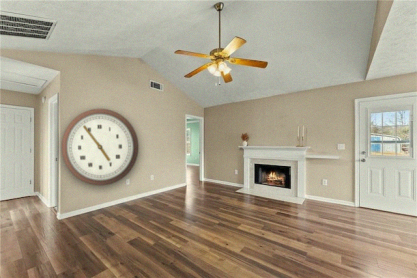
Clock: 4,54
